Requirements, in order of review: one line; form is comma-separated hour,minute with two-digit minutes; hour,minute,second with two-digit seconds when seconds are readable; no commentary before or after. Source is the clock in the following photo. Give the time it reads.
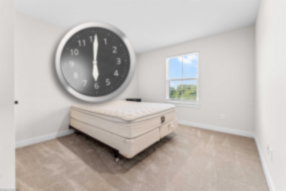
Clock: 6,01
